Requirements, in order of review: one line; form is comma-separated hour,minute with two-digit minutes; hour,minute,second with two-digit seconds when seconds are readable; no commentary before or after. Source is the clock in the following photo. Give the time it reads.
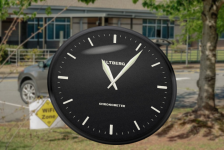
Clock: 11,06
